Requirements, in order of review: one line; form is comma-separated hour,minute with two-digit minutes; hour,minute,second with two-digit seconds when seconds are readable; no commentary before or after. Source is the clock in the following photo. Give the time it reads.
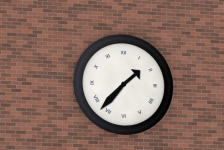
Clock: 1,37
